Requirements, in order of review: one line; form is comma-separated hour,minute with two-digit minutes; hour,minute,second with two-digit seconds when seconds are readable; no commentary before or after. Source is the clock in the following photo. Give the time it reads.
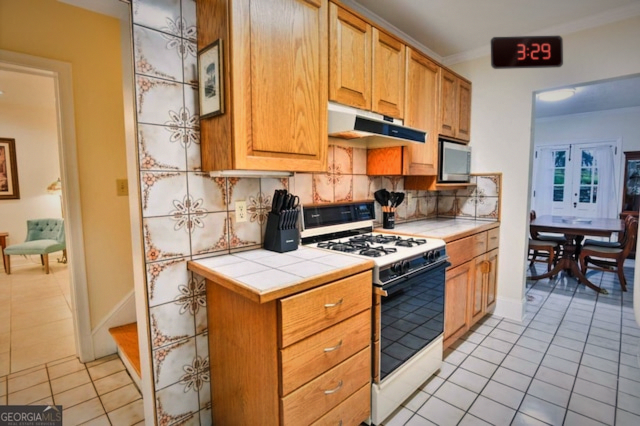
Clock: 3,29
